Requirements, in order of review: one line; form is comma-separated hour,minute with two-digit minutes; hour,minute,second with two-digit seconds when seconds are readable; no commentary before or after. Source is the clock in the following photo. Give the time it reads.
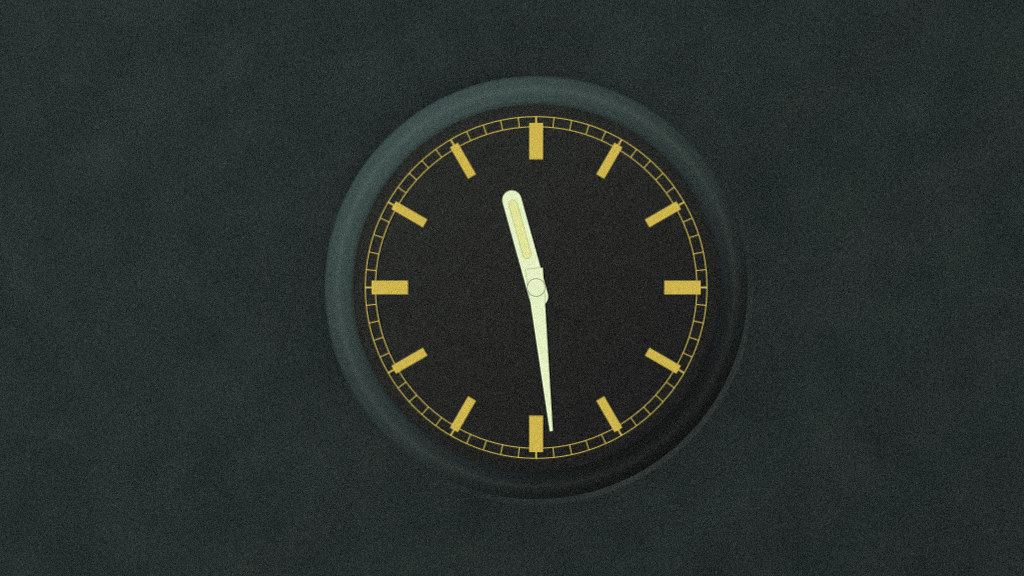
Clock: 11,29
